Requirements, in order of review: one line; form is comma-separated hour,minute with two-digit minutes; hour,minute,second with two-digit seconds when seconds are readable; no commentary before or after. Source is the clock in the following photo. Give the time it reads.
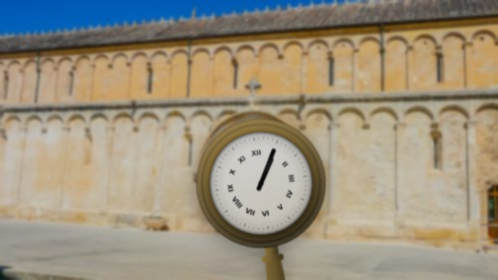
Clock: 1,05
